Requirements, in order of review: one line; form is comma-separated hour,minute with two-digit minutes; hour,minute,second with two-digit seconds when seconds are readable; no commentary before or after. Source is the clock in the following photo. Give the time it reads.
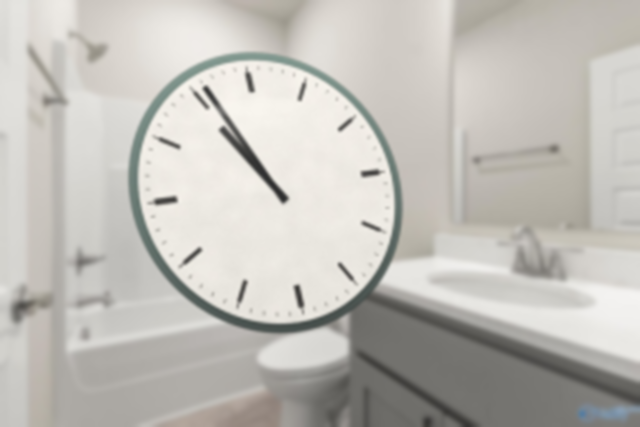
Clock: 10,56
